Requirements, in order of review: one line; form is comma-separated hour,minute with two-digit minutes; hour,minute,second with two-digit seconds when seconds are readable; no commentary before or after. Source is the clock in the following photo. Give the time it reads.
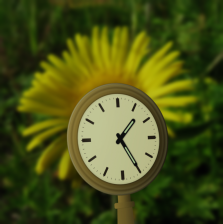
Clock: 1,25
